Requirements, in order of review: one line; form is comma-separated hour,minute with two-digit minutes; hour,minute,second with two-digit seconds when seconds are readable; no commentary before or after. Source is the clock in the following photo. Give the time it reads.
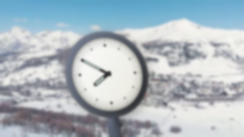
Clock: 7,50
